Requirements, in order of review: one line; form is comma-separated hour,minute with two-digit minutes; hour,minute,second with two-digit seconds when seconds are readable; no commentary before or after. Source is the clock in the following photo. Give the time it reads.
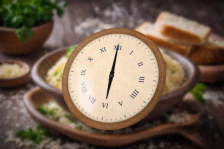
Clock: 6,00
